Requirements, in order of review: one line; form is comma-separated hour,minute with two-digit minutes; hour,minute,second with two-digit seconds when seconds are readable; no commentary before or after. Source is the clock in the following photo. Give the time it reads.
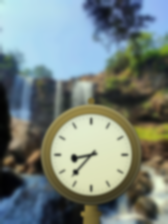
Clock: 8,37
